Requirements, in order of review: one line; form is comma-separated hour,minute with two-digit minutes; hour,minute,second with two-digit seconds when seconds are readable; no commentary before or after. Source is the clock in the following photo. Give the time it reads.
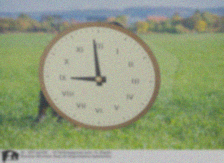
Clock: 8,59
